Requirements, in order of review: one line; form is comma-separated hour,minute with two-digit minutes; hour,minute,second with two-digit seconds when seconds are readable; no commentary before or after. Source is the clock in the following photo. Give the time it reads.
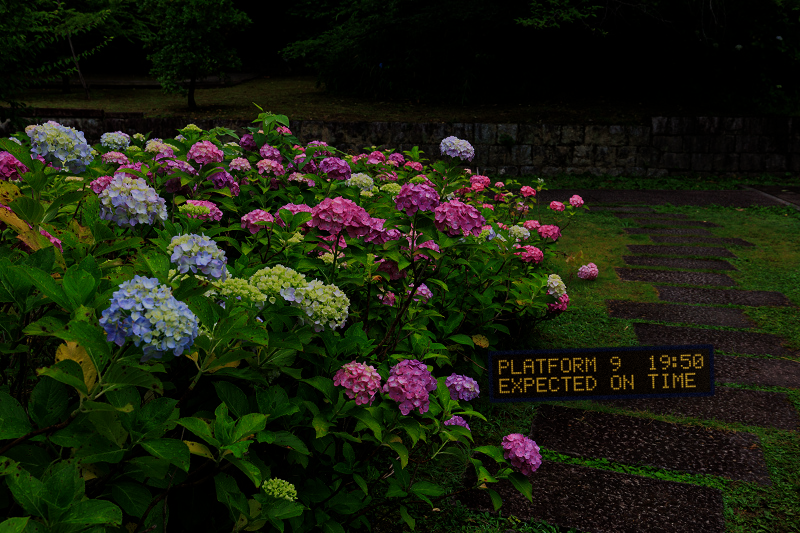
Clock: 19,50
